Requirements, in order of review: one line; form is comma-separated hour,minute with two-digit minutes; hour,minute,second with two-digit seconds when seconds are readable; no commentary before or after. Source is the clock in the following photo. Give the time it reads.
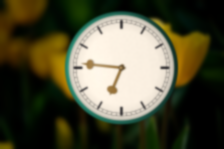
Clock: 6,46
